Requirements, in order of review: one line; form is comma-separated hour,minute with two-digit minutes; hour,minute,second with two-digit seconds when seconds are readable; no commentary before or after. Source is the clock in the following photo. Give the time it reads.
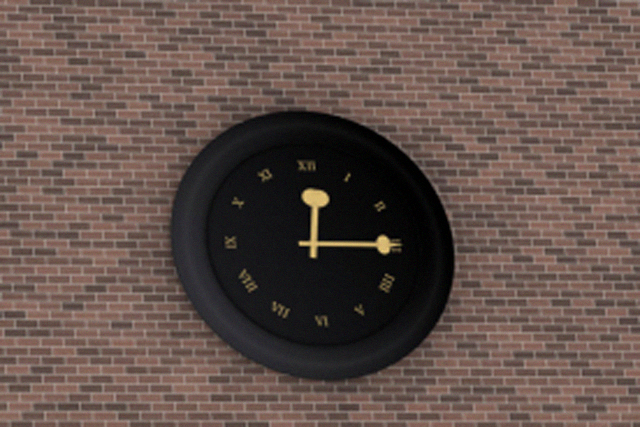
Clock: 12,15
